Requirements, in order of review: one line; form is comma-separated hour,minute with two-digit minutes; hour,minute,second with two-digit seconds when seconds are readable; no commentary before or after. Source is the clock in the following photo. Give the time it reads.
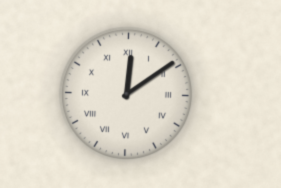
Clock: 12,09
